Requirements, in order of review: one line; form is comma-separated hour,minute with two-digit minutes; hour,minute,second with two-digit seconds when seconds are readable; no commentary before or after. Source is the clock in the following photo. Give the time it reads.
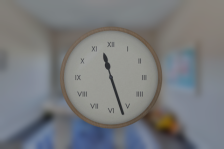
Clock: 11,27
